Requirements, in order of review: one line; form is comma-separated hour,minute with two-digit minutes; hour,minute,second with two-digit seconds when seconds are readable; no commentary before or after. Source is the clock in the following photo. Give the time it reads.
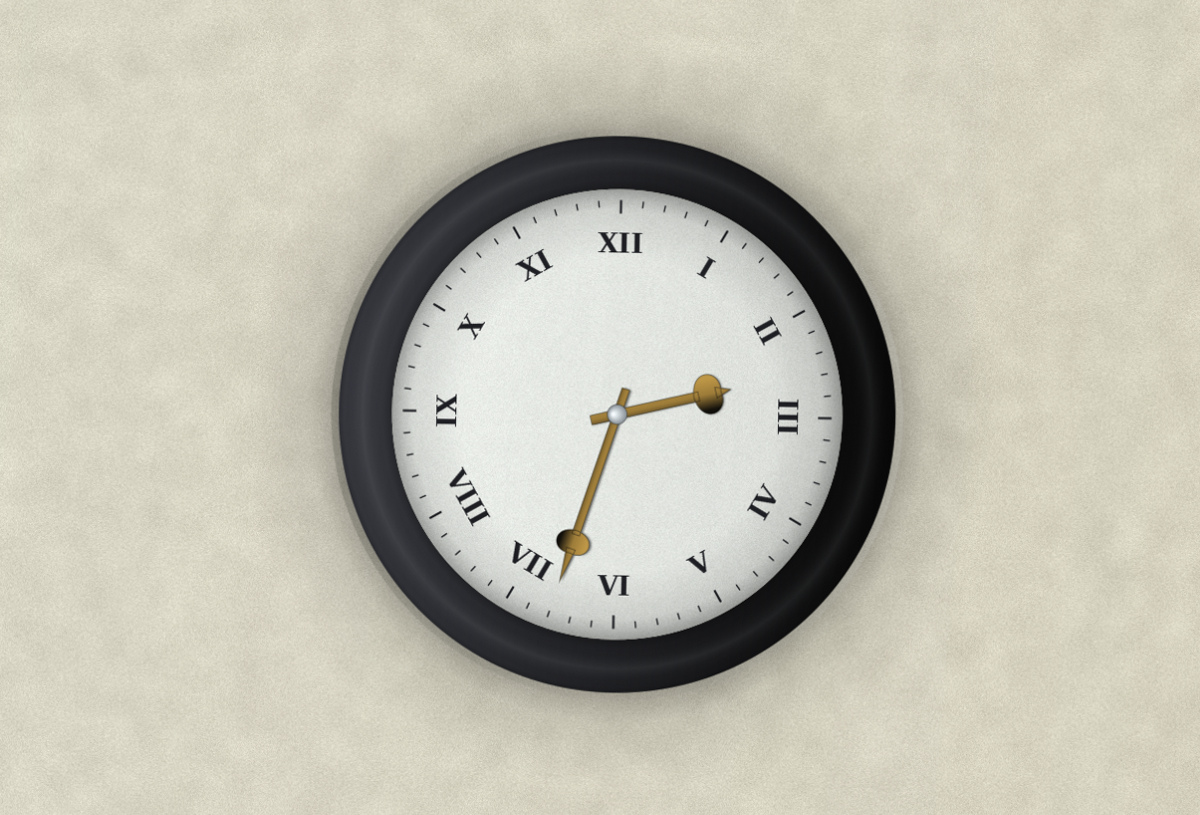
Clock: 2,33
